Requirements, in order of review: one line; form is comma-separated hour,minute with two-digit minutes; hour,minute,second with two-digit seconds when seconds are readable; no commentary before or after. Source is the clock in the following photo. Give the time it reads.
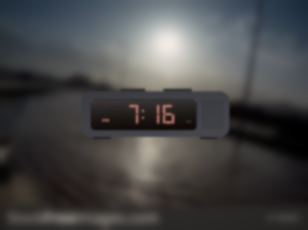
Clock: 7,16
